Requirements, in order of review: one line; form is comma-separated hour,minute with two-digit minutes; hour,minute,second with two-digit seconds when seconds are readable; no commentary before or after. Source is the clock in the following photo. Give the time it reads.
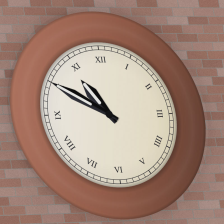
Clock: 10,50
